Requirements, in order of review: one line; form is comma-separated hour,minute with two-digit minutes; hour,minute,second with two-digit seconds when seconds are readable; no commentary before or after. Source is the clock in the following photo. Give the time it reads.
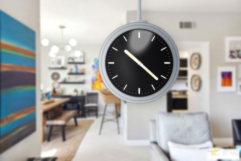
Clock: 10,22
